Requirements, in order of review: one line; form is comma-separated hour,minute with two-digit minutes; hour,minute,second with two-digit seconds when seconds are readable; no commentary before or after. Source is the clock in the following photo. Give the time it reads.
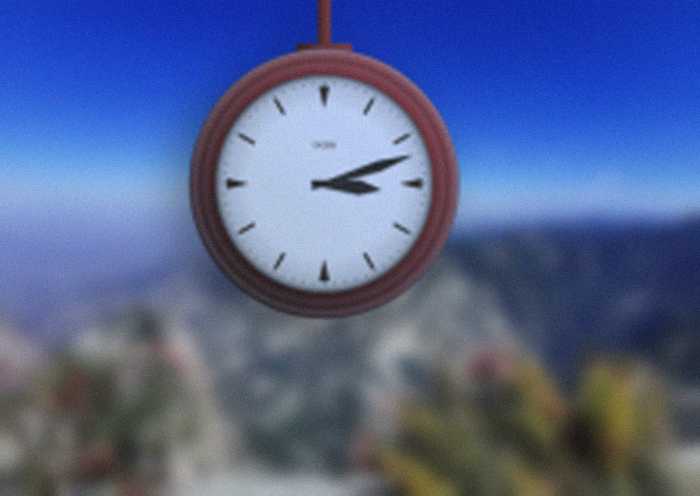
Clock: 3,12
